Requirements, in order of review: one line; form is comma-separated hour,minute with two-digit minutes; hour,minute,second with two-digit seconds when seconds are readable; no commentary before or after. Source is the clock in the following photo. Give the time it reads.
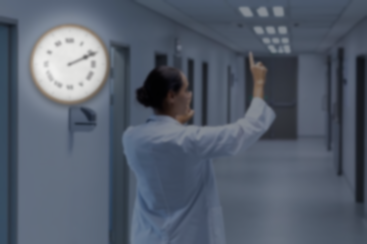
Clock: 2,11
